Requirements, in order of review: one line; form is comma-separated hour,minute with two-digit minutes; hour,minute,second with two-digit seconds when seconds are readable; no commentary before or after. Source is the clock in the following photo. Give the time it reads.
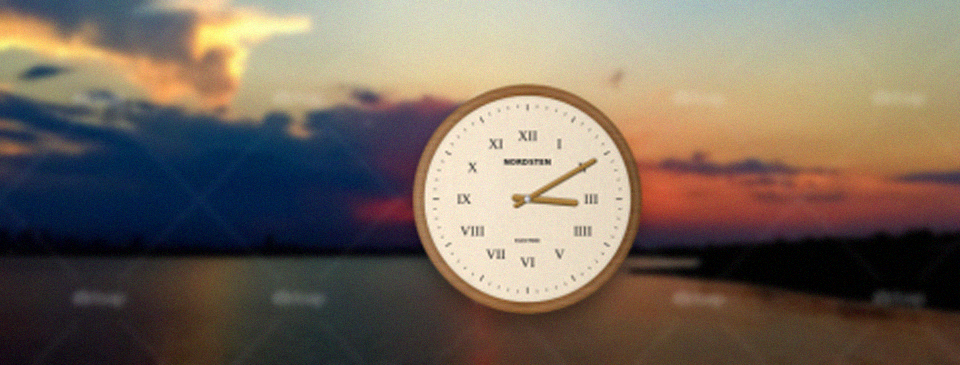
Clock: 3,10
